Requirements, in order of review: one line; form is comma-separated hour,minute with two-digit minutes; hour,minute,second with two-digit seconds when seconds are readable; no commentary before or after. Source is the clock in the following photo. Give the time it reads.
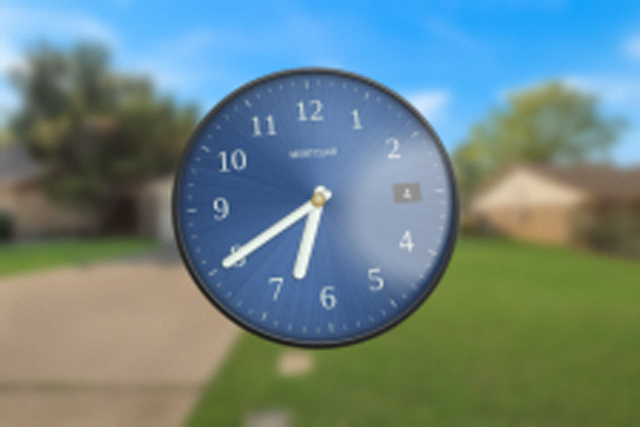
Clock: 6,40
